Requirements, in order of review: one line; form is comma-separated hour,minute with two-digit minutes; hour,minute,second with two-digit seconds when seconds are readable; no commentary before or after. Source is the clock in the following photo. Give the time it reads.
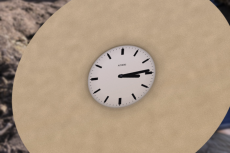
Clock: 3,14
